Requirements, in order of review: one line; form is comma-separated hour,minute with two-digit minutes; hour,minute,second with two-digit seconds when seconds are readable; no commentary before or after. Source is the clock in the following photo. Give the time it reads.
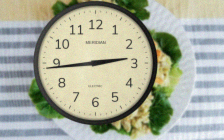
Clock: 2,44
